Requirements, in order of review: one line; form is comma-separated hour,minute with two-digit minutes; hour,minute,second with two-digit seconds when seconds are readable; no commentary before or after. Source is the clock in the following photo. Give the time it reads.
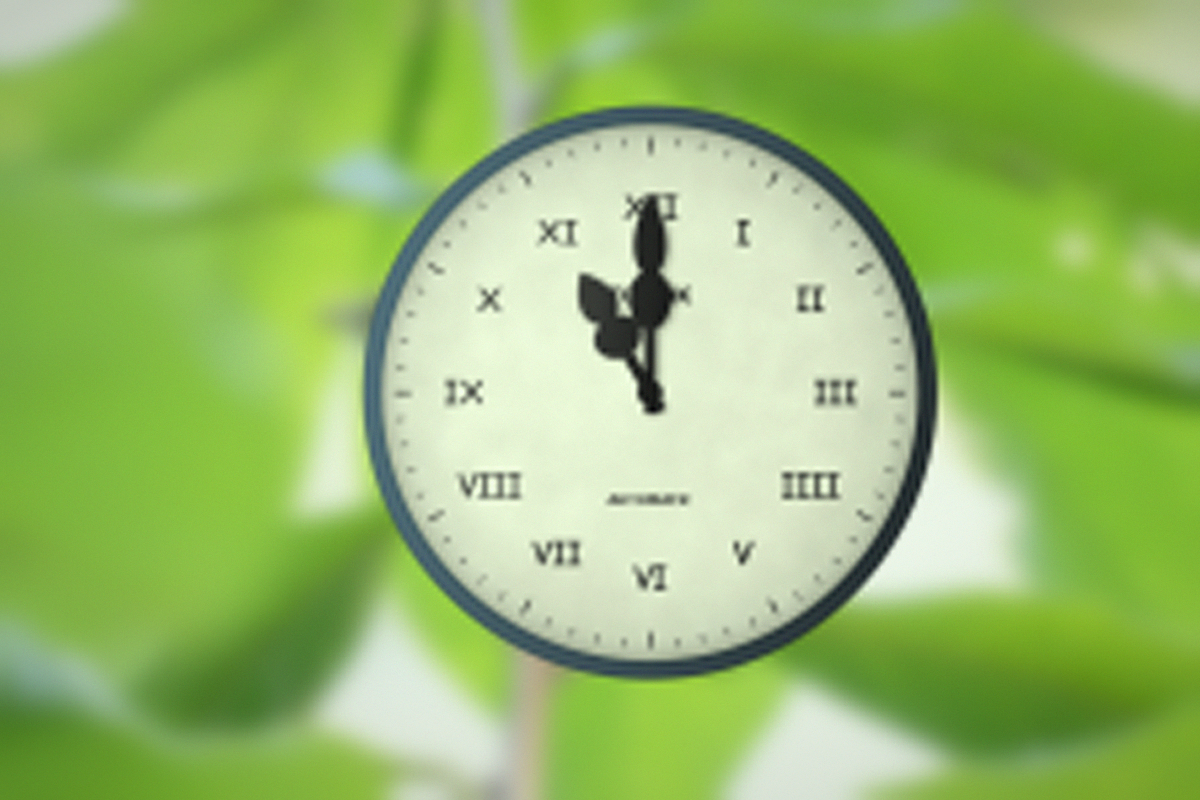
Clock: 11,00
